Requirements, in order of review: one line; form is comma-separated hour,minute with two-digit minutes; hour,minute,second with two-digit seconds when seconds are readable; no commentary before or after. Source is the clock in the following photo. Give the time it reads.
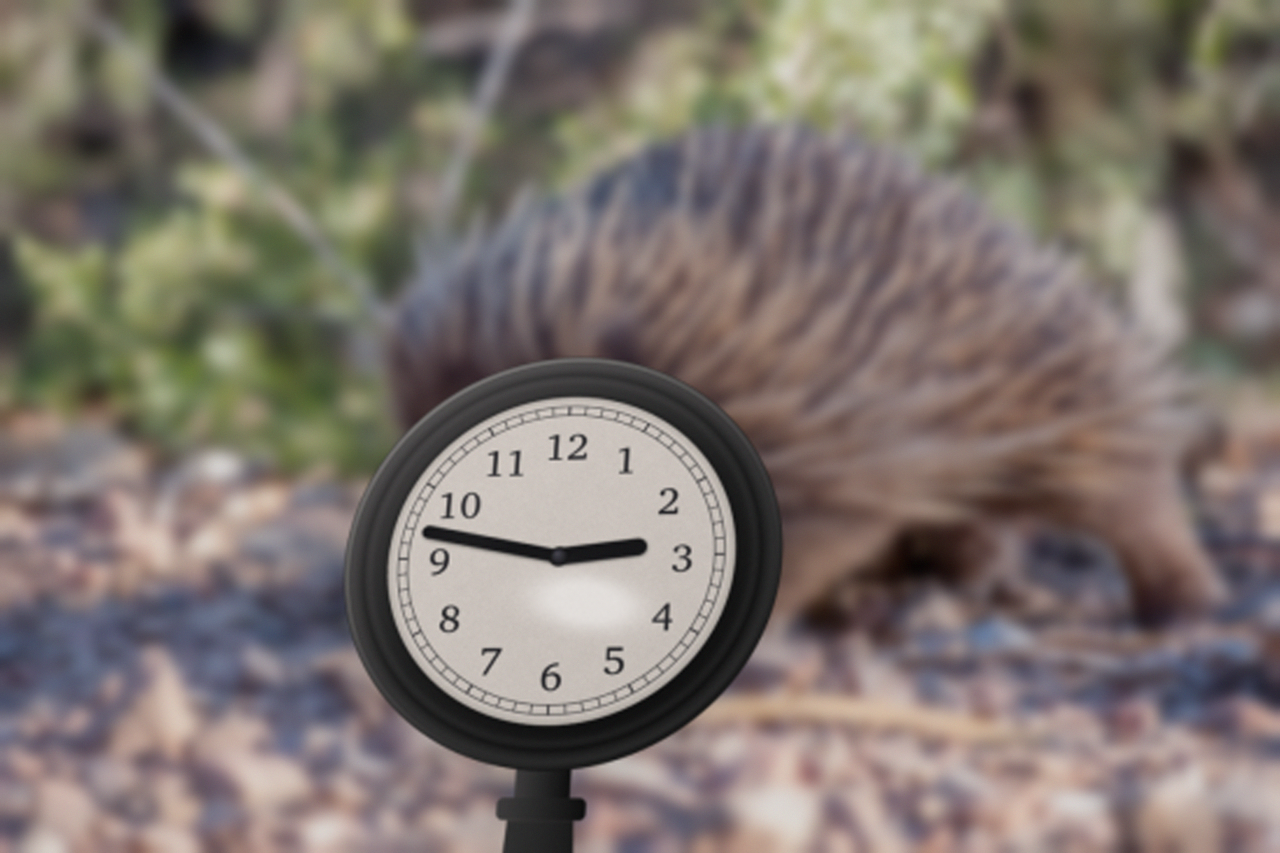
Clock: 2,47
